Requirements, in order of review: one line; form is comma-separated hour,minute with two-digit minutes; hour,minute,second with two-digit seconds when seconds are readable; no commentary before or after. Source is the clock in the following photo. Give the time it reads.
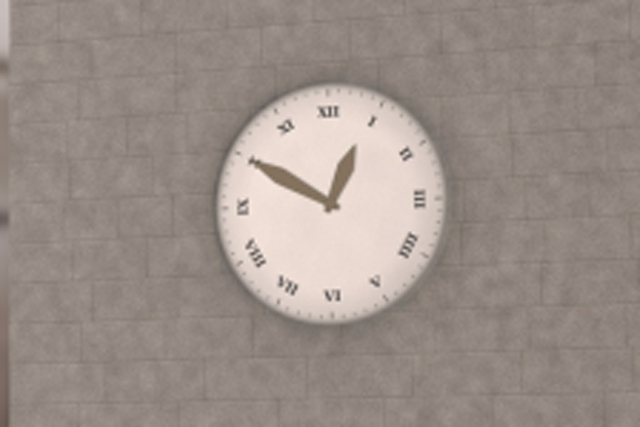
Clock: 12,50
